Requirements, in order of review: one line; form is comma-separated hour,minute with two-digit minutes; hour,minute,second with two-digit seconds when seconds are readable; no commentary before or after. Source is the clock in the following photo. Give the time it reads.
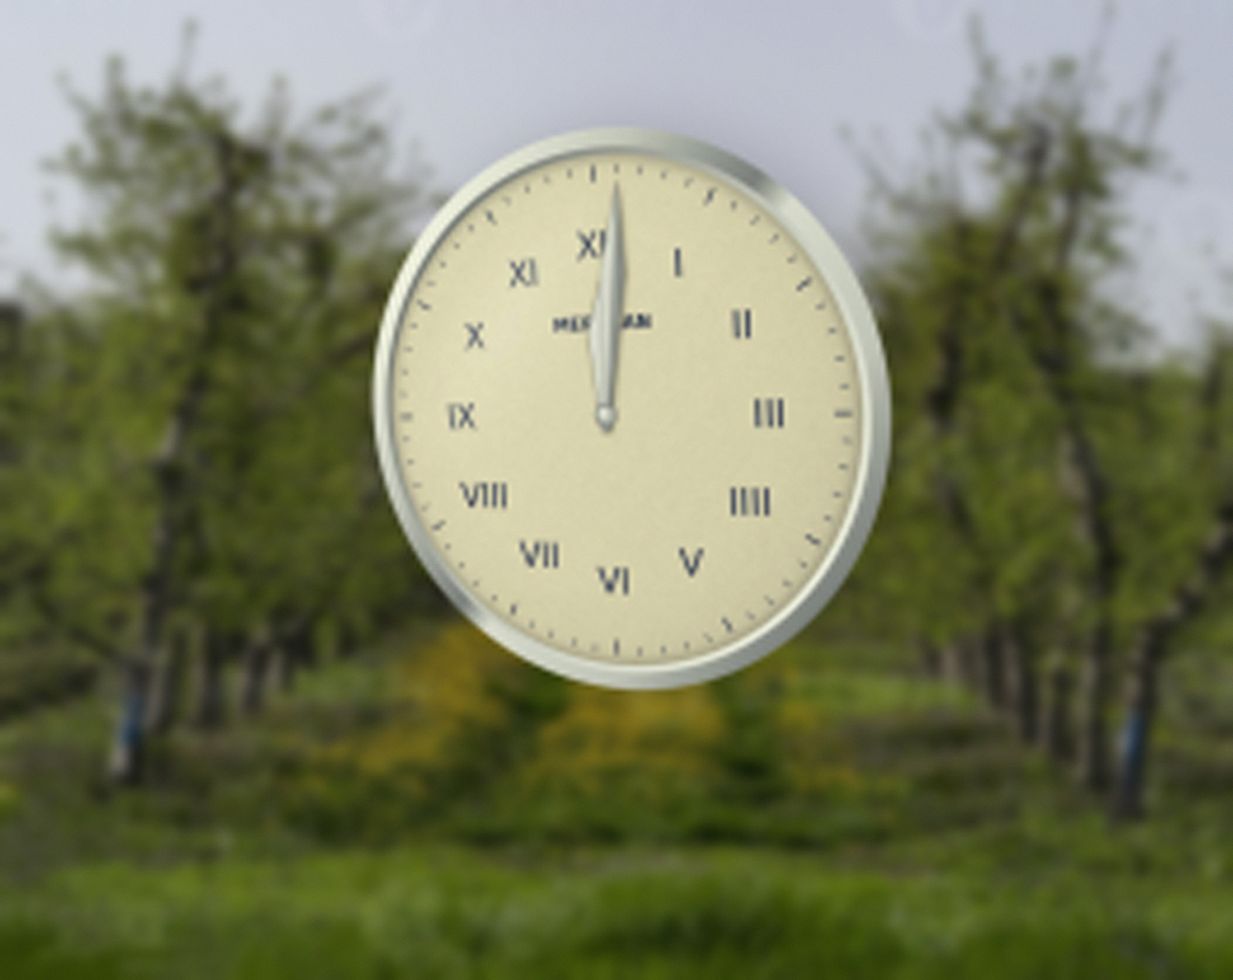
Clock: 12,01
